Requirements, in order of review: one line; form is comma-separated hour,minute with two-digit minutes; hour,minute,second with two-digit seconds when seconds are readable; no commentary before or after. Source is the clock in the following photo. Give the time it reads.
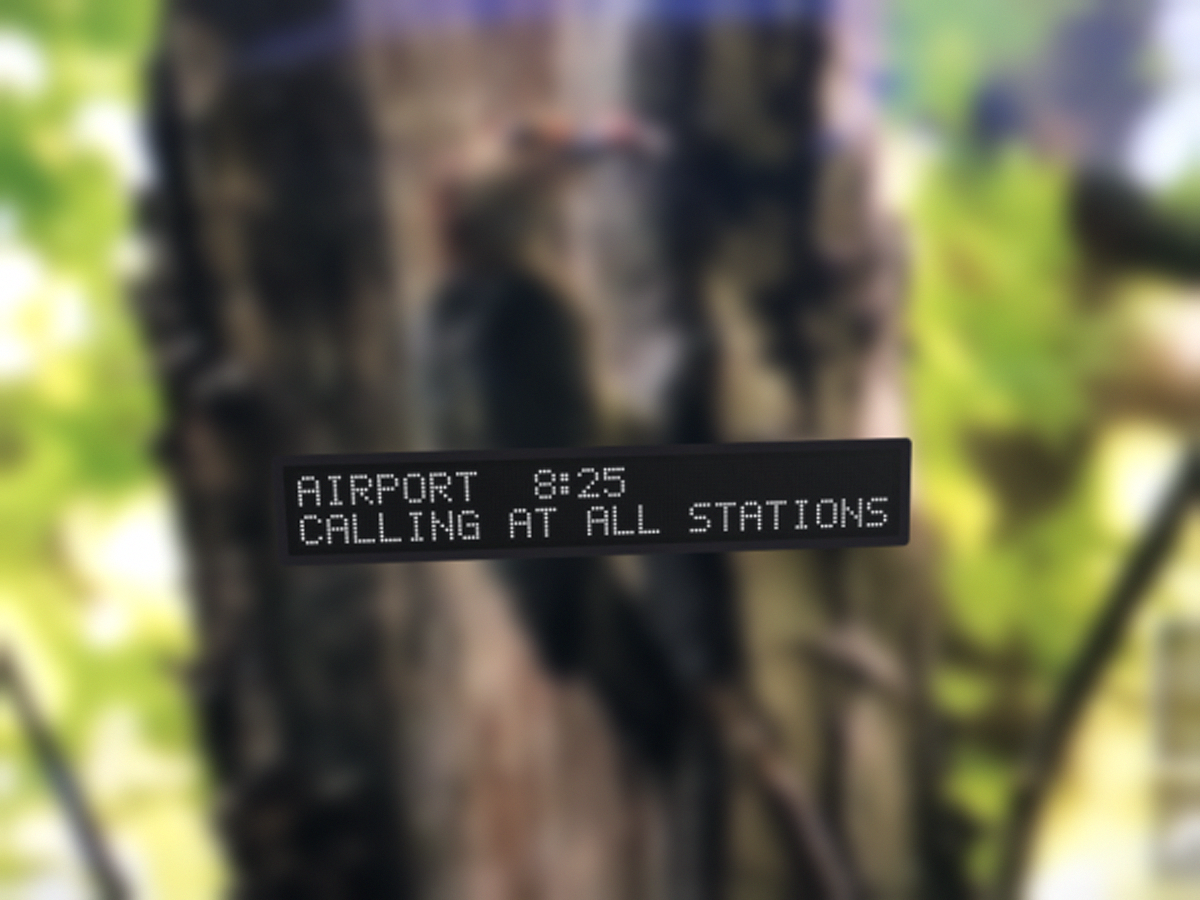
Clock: 8,25
